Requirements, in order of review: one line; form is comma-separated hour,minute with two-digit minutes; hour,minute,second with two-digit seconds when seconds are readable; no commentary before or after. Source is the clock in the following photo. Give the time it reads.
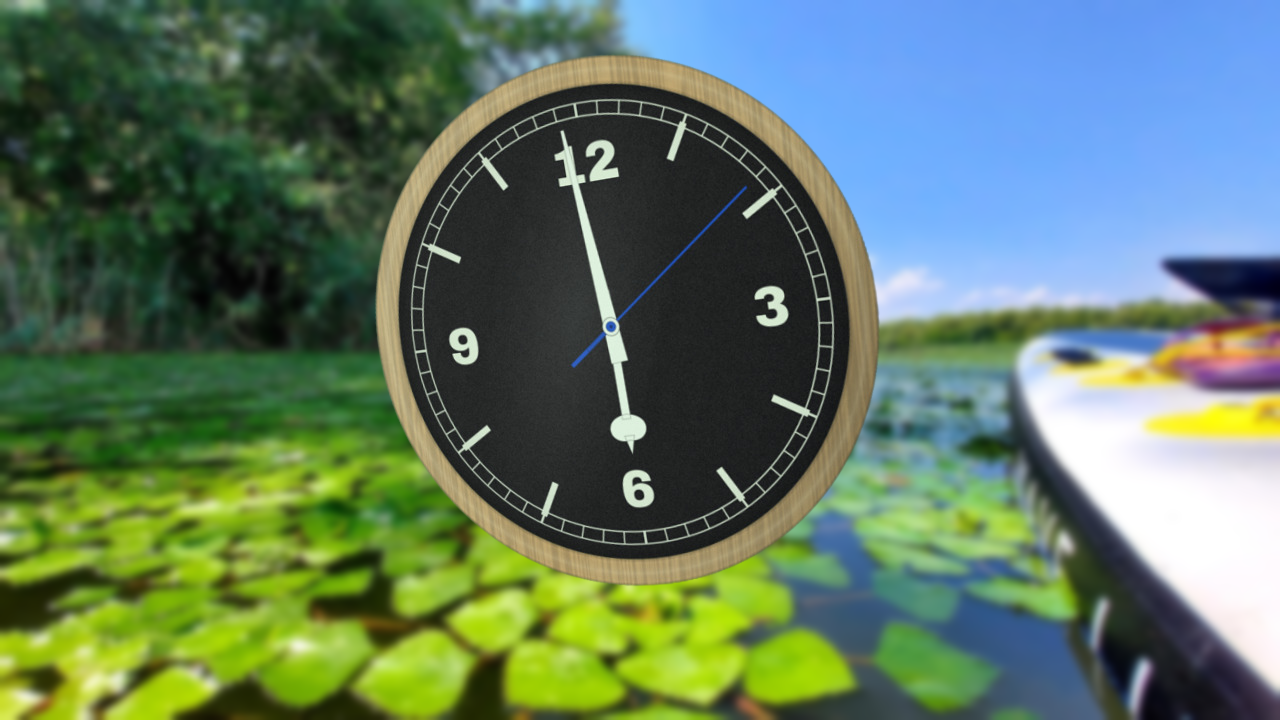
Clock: 5,59,09
